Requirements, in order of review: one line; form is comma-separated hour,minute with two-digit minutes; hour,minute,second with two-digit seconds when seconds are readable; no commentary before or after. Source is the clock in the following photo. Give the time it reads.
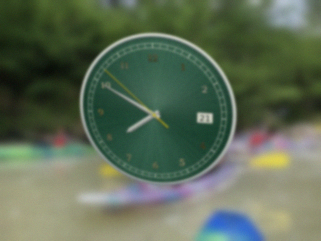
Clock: 7,49,52
